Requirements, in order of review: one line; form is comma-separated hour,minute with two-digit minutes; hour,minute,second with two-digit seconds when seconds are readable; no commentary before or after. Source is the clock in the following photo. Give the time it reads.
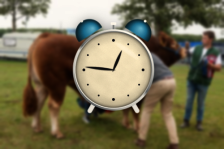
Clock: 12,46
